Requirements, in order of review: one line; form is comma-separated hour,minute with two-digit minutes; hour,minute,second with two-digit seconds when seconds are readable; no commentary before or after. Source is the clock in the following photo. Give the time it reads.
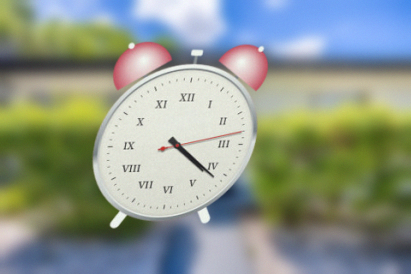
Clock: 4,21,13
